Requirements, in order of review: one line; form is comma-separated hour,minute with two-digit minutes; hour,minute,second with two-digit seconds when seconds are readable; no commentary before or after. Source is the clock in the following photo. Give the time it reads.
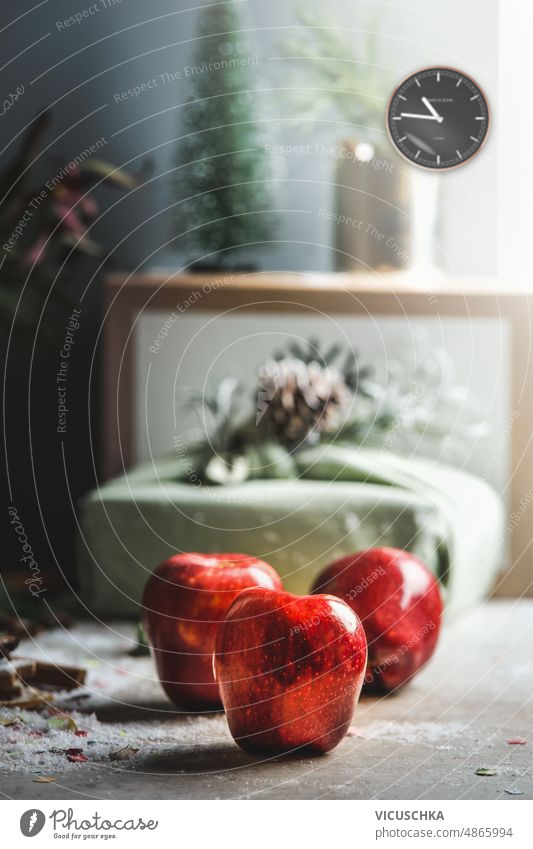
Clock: 10,46
